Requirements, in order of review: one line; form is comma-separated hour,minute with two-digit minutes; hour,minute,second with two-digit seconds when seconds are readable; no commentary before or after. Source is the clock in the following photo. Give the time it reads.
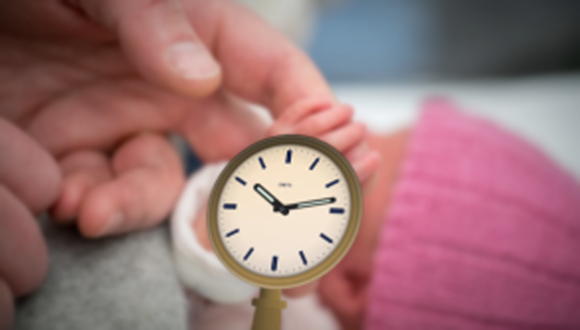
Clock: 10,13
